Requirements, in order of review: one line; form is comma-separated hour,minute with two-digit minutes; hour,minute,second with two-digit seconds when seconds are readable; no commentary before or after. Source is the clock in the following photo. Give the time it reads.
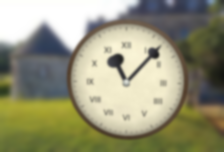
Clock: 11,07
